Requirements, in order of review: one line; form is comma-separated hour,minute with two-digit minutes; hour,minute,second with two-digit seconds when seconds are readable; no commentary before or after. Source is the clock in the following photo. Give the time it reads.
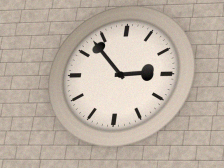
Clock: 2,53
